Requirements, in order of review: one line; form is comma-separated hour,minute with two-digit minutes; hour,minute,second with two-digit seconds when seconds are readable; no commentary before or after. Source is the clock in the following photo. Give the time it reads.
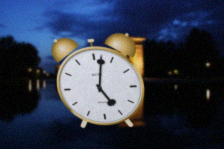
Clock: 5,02
